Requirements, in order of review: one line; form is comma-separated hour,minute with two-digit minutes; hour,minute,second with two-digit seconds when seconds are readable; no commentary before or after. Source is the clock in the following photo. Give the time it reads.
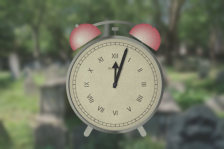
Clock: 12,03
